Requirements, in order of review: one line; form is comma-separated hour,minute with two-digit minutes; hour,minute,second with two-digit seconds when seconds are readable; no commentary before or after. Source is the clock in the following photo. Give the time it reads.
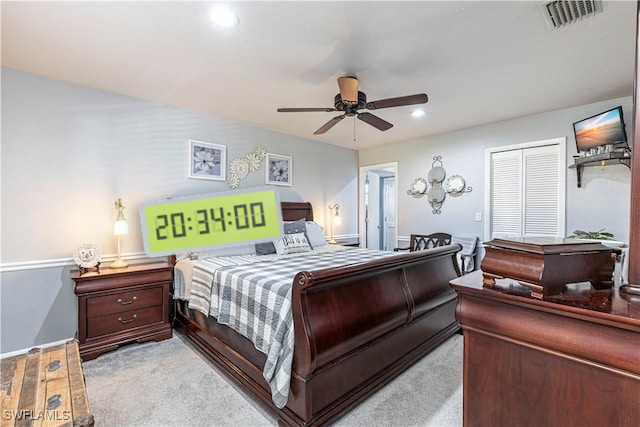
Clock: 20,34,00
